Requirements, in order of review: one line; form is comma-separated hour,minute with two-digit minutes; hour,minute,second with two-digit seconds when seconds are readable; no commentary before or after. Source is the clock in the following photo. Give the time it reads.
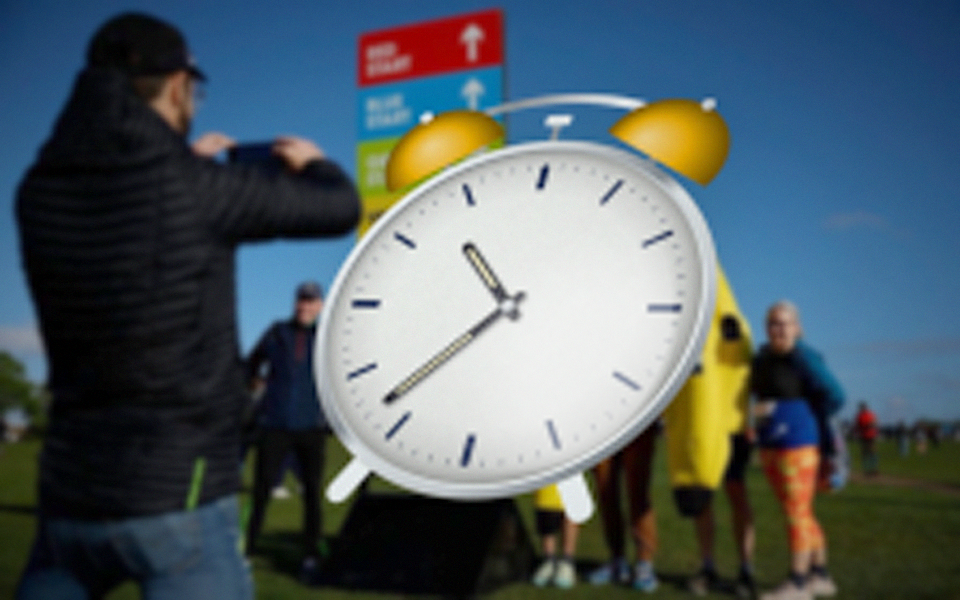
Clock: 10,37
